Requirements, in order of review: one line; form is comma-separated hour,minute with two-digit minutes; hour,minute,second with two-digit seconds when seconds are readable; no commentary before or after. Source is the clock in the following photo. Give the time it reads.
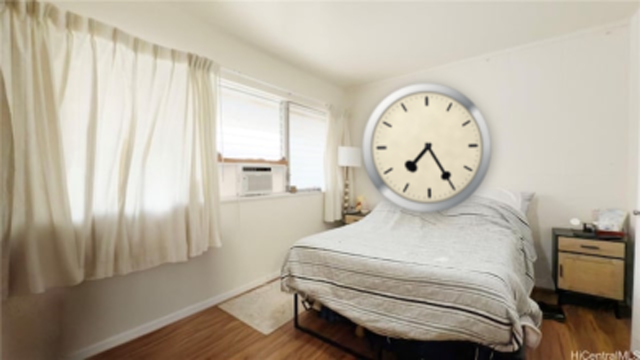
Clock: 7,25
